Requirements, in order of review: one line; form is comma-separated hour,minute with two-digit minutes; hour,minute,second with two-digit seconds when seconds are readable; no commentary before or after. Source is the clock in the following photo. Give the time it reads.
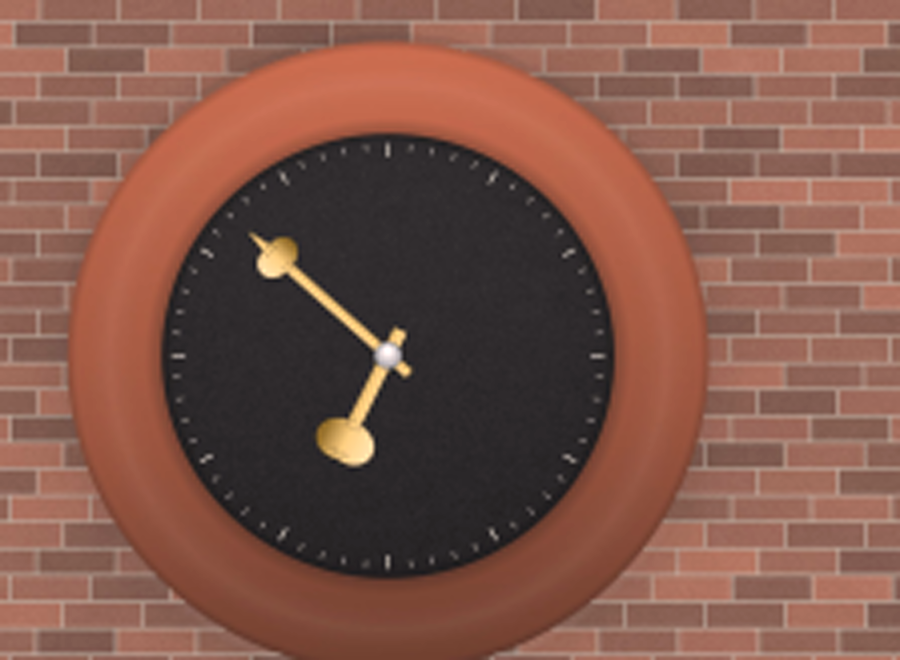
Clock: 6,52
